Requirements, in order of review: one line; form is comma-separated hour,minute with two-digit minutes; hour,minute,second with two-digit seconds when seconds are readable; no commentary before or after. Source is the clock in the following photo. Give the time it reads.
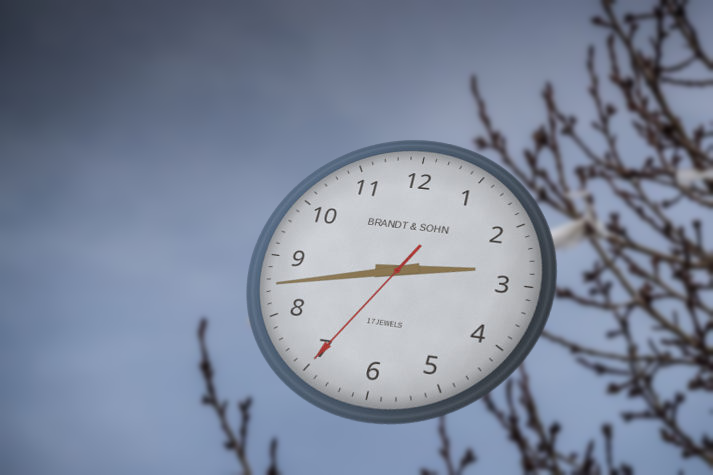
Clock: 2,42,35
